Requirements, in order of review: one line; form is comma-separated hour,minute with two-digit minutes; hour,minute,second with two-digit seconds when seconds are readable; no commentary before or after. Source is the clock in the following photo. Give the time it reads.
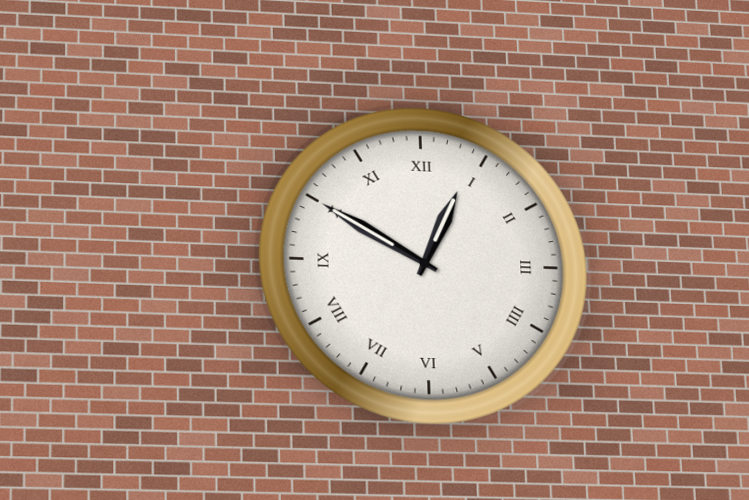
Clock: 12,50
